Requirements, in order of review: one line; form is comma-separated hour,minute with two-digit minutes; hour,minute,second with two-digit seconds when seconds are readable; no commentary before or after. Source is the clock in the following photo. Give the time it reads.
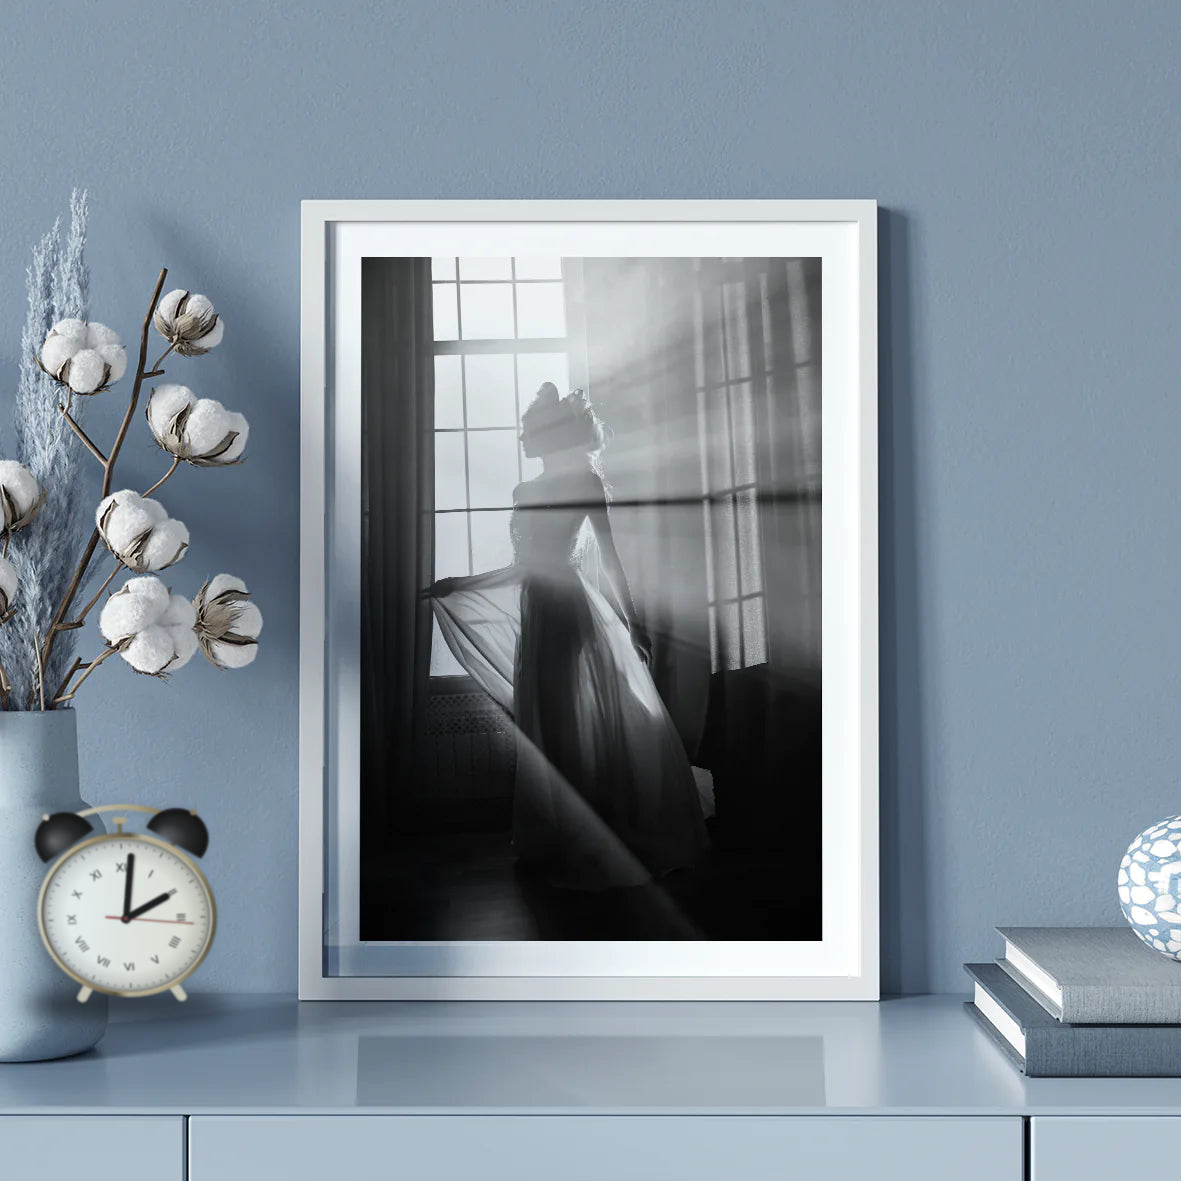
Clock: 2,01,16
